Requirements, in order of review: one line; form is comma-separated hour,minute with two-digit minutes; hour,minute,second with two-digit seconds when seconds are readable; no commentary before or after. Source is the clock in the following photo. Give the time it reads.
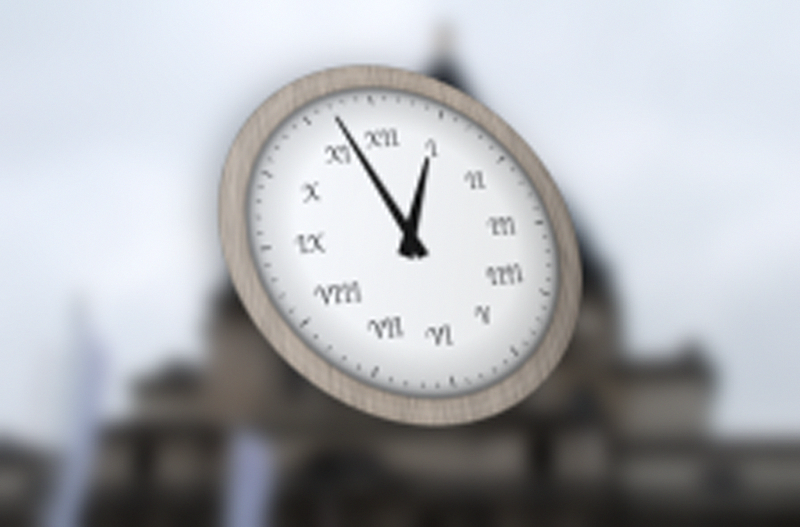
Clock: 12,57
